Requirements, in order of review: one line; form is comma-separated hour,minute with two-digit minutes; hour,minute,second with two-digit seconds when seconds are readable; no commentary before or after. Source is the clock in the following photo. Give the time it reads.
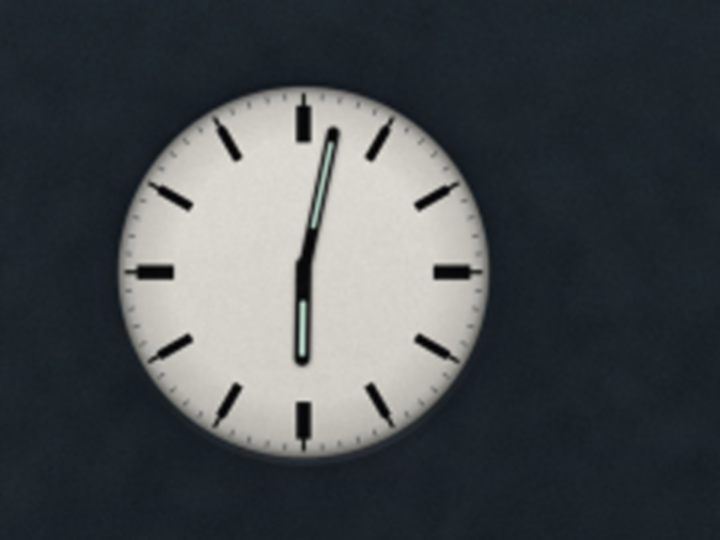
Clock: 6,02
